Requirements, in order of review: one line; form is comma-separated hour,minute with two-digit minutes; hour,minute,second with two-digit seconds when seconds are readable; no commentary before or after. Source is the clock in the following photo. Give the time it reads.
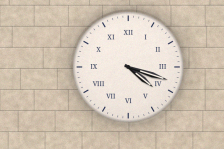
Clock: 4,18
